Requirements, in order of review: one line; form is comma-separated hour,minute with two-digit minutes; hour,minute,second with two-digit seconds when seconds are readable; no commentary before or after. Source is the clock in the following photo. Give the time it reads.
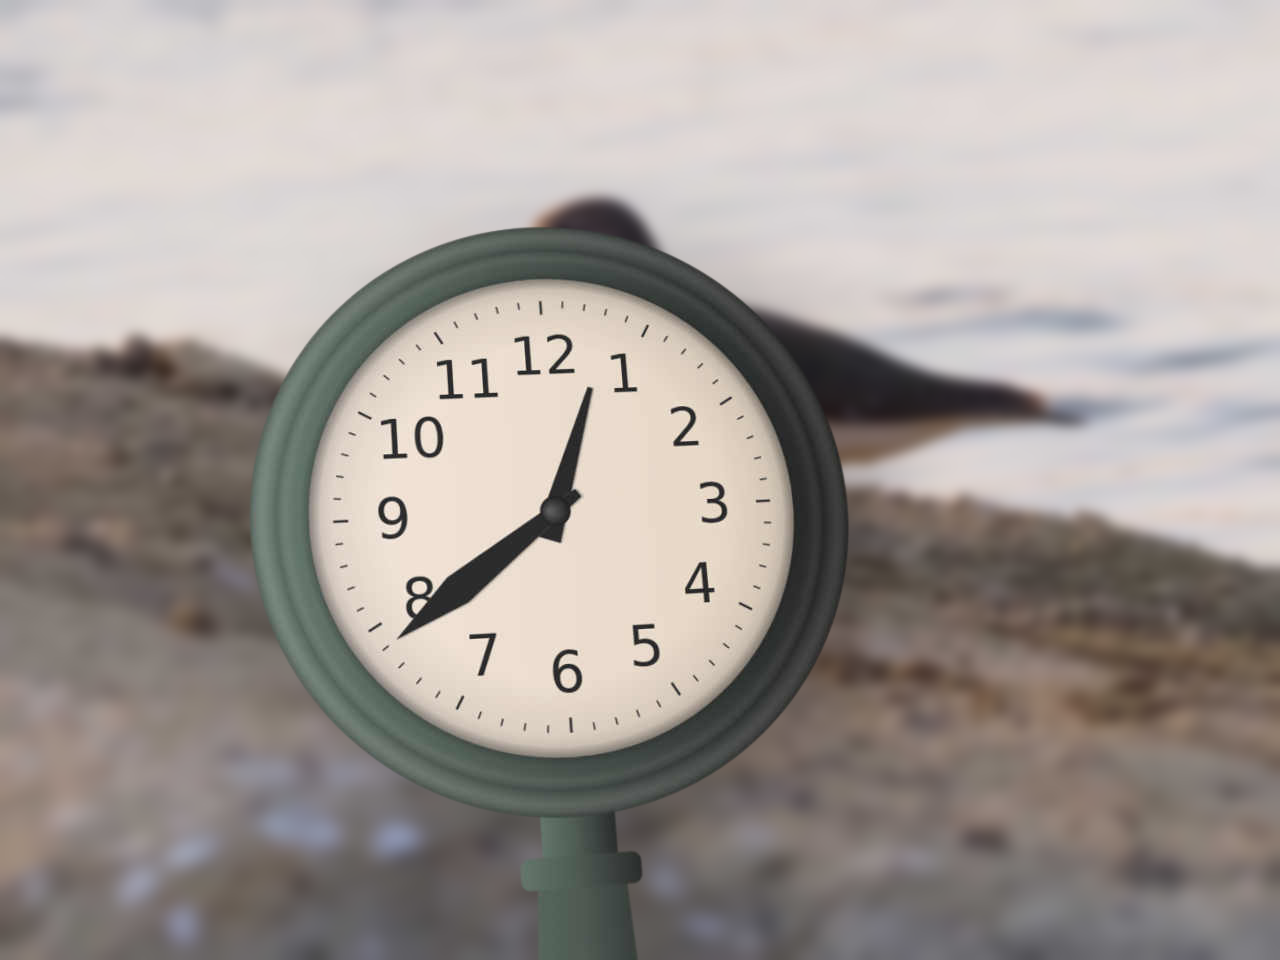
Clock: 12,39
